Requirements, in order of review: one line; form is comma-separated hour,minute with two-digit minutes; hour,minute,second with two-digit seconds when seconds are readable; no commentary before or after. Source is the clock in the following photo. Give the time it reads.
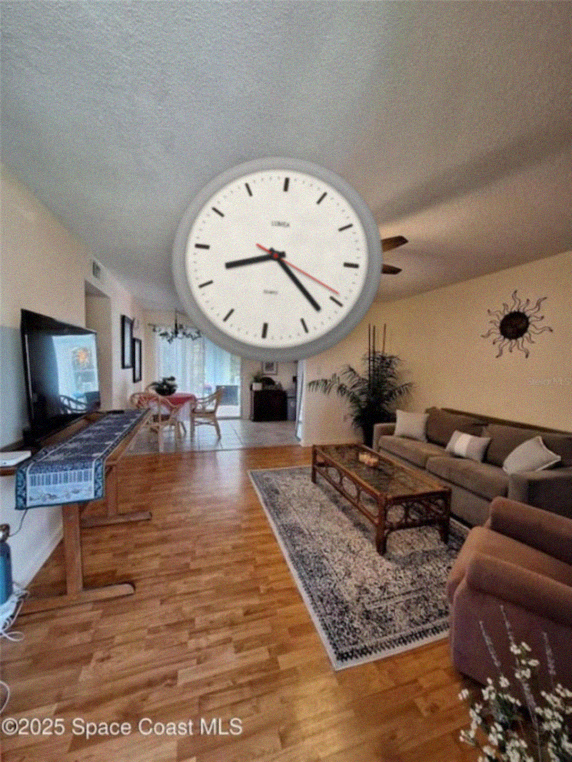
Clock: 8,22,19
